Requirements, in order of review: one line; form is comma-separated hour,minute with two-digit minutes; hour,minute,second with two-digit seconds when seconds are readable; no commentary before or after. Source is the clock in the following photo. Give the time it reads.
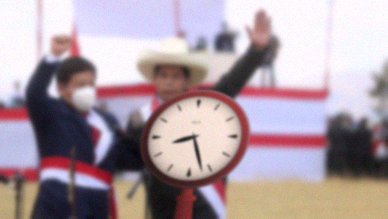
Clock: 8,27
